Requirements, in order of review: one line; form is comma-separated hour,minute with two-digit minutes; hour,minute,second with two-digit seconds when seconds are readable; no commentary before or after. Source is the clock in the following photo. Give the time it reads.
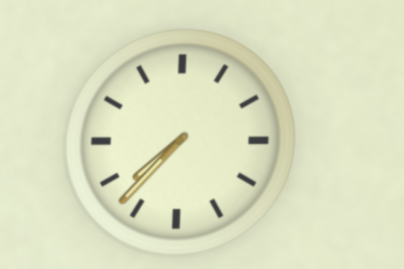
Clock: 7,37
